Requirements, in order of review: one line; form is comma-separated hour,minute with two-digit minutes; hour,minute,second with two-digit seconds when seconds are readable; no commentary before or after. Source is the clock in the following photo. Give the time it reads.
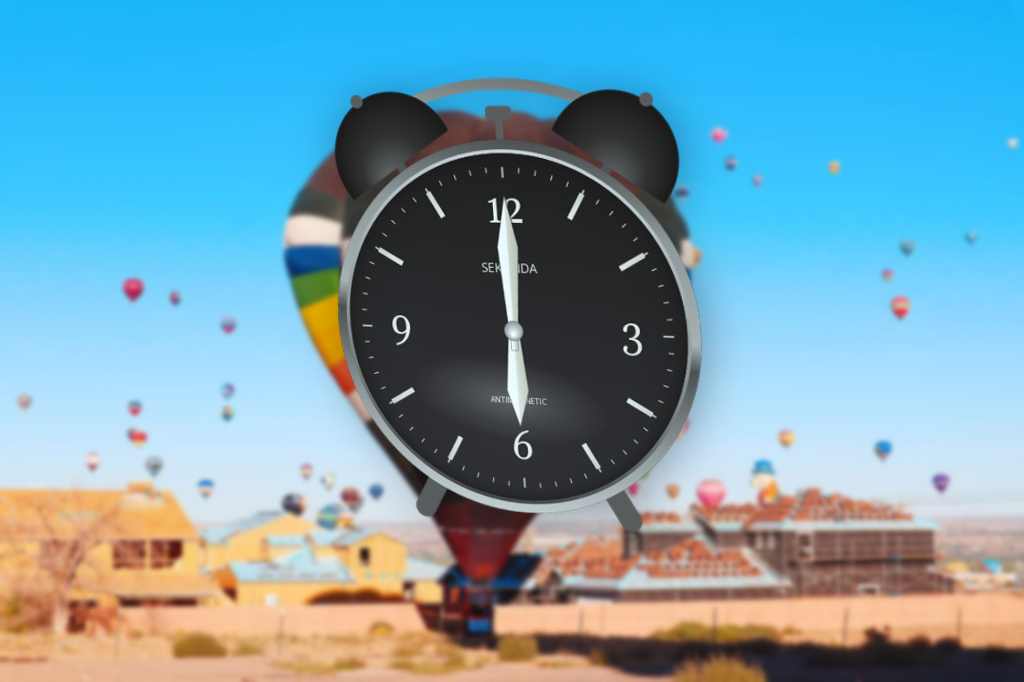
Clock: 6,00
